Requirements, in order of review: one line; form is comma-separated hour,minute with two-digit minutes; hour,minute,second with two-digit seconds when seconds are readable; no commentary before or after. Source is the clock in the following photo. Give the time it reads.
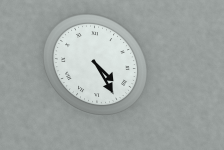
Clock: 4,25
